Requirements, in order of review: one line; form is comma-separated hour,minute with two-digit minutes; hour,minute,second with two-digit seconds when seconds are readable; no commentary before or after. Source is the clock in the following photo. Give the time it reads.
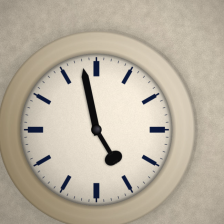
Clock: 4,58
